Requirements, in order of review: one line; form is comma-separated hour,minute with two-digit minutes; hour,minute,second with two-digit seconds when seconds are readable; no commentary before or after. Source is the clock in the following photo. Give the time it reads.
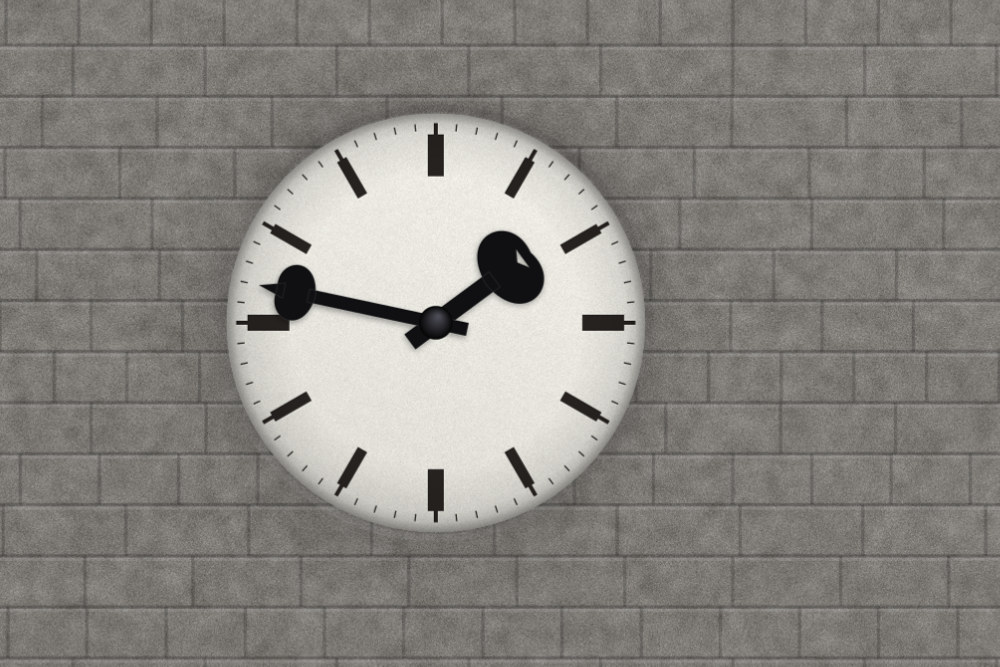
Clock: 1,47
